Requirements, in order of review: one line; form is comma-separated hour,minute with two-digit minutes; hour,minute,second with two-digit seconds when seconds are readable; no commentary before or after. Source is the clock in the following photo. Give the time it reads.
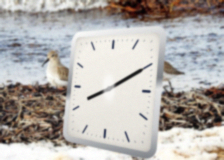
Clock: 8,10
